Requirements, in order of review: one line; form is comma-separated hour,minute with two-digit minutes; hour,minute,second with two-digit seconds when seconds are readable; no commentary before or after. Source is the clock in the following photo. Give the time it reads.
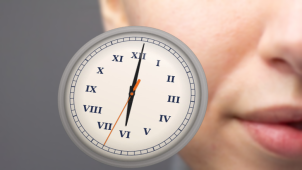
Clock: 6,00,33
